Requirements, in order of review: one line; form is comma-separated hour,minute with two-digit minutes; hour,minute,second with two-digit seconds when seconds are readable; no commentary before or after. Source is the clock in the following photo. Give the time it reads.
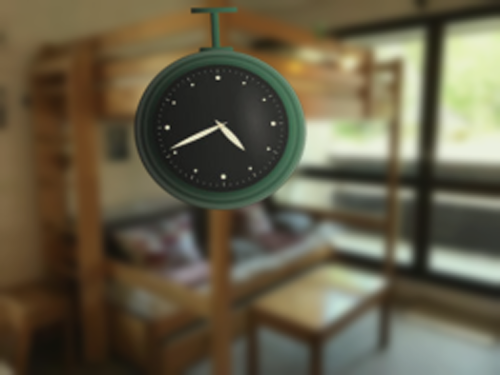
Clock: 4,41
